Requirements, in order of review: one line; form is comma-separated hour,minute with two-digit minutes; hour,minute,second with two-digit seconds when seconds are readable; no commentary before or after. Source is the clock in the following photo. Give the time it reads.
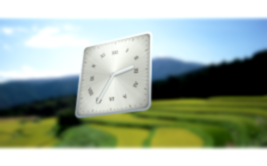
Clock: 2,35
